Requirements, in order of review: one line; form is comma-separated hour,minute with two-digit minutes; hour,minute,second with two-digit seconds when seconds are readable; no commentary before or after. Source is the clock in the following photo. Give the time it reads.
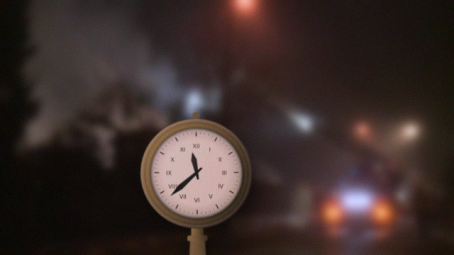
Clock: 11,38
